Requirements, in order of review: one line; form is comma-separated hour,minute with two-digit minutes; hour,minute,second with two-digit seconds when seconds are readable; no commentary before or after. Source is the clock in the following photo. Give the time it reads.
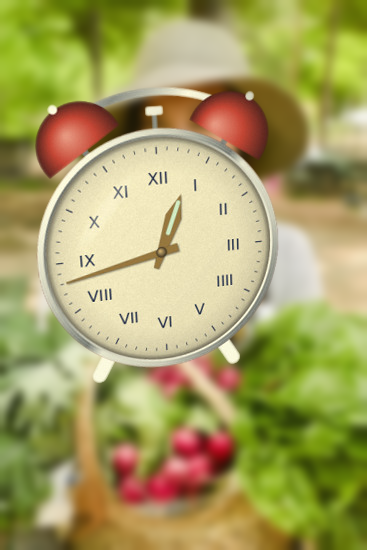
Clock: 12,43
